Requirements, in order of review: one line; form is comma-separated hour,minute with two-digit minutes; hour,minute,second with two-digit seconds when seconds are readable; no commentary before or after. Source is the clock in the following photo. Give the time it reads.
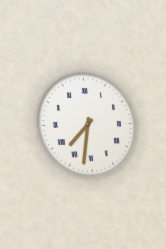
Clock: 7,32
